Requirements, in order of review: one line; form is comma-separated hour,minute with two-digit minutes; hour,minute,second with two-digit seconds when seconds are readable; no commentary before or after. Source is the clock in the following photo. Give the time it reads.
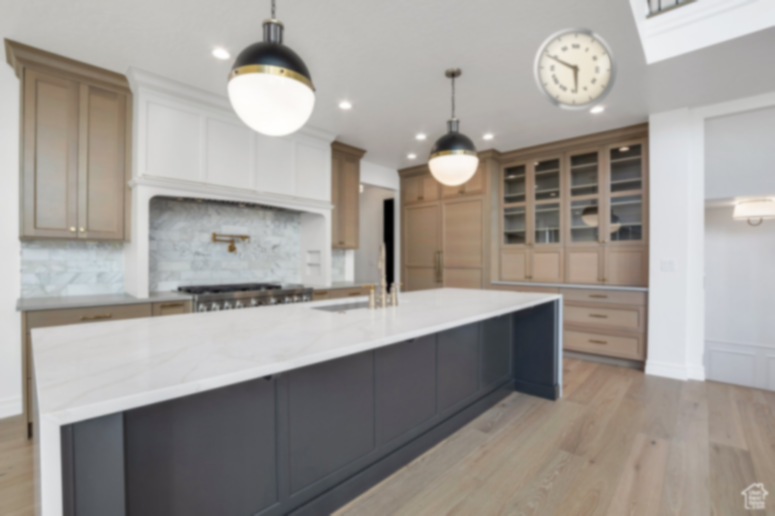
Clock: 5,49
